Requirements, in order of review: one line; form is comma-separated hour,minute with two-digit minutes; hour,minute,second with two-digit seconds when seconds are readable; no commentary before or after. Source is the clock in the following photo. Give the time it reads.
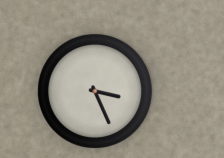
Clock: 3,26
